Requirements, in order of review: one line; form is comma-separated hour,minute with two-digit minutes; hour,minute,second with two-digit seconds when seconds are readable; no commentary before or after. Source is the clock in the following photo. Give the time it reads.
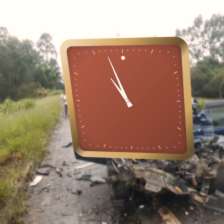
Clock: 10,57
